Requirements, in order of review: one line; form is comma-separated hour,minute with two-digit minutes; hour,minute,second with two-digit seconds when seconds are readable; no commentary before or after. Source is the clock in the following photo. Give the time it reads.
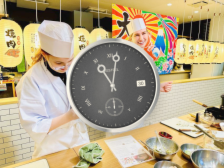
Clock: 11,02
